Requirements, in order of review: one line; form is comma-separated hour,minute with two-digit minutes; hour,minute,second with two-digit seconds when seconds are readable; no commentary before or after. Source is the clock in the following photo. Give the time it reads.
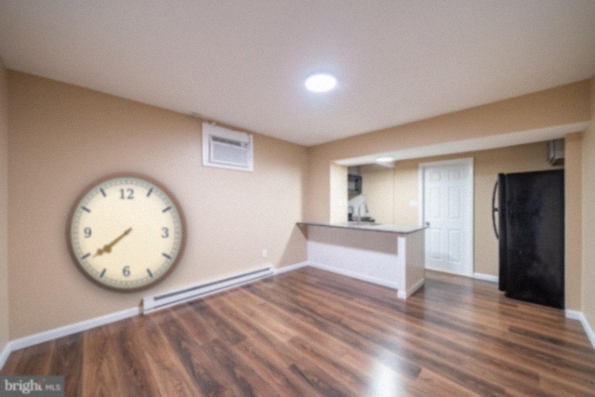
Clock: 7,39
